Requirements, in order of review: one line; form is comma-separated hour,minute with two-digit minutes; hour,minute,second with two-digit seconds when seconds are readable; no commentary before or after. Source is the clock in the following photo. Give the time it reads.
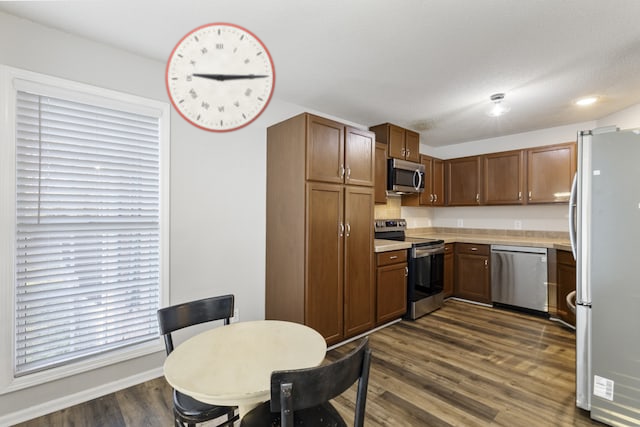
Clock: 9,15
